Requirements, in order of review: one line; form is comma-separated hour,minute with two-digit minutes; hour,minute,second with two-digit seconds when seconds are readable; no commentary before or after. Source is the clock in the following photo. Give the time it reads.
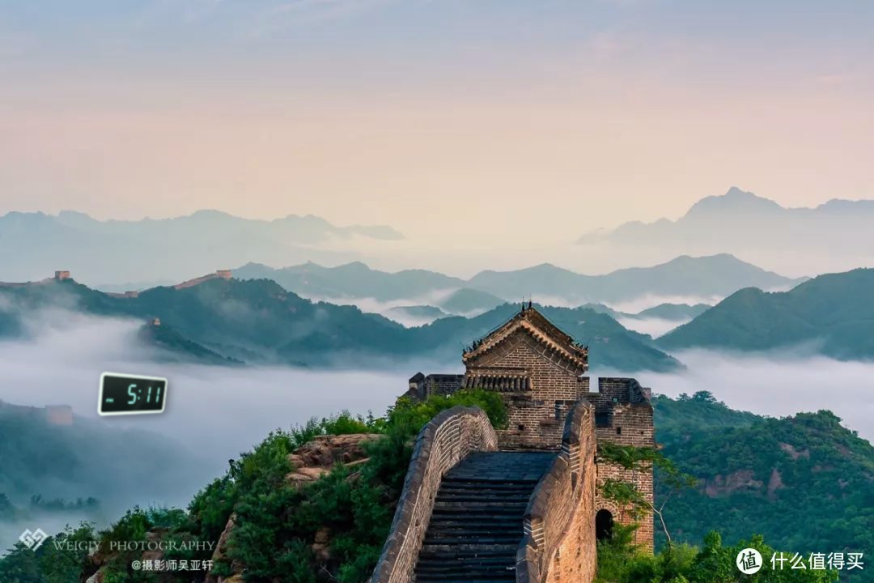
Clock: 5,11
